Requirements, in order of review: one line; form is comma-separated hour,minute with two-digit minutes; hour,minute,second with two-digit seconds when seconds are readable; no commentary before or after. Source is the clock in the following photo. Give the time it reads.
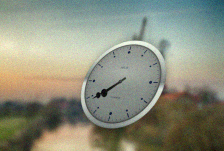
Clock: 7,39
